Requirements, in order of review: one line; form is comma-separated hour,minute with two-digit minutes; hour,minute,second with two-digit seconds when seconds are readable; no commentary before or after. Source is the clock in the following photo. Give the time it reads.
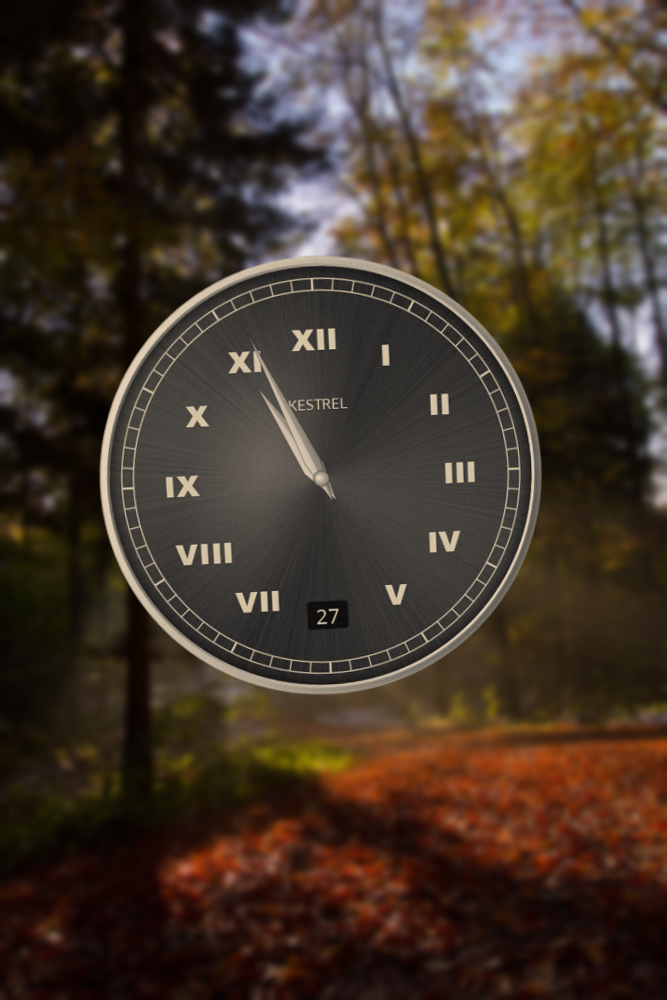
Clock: 10,56
